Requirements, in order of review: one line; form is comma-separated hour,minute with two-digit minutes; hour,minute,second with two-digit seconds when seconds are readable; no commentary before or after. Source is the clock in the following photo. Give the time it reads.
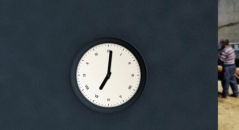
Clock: 7,01
